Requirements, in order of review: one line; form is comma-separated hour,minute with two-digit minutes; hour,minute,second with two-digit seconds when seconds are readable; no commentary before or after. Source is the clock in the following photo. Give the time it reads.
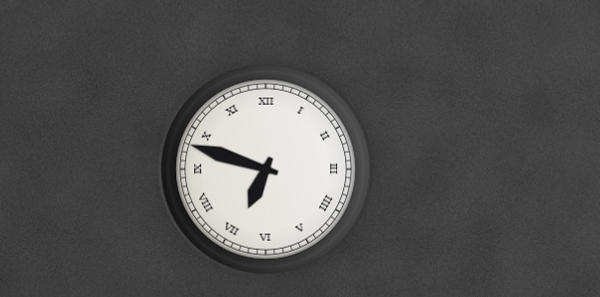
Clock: 6,48
